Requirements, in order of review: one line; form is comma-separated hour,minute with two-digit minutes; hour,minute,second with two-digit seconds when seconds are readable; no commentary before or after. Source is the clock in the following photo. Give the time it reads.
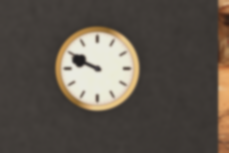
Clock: 9,49
